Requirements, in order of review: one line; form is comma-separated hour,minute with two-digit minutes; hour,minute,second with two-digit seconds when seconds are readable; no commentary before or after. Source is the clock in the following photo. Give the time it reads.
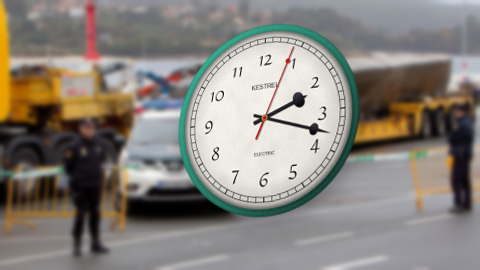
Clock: 2,18,04
